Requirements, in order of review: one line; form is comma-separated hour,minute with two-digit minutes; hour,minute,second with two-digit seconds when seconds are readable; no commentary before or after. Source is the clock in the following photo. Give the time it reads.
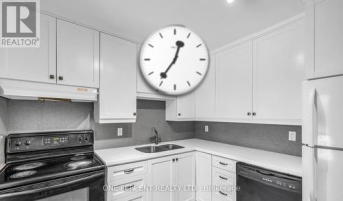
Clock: 12,36
